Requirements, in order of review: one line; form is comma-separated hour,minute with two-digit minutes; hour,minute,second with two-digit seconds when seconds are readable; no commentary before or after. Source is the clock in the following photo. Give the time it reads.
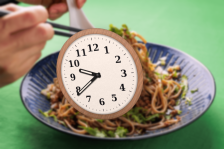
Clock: 9,39
